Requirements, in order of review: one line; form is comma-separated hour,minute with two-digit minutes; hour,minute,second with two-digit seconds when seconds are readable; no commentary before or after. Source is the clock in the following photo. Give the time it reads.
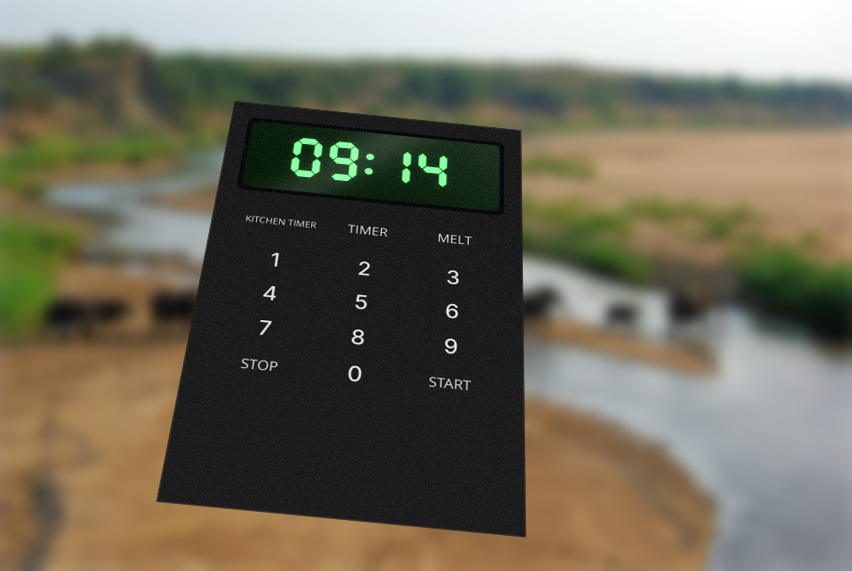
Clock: 9,14
